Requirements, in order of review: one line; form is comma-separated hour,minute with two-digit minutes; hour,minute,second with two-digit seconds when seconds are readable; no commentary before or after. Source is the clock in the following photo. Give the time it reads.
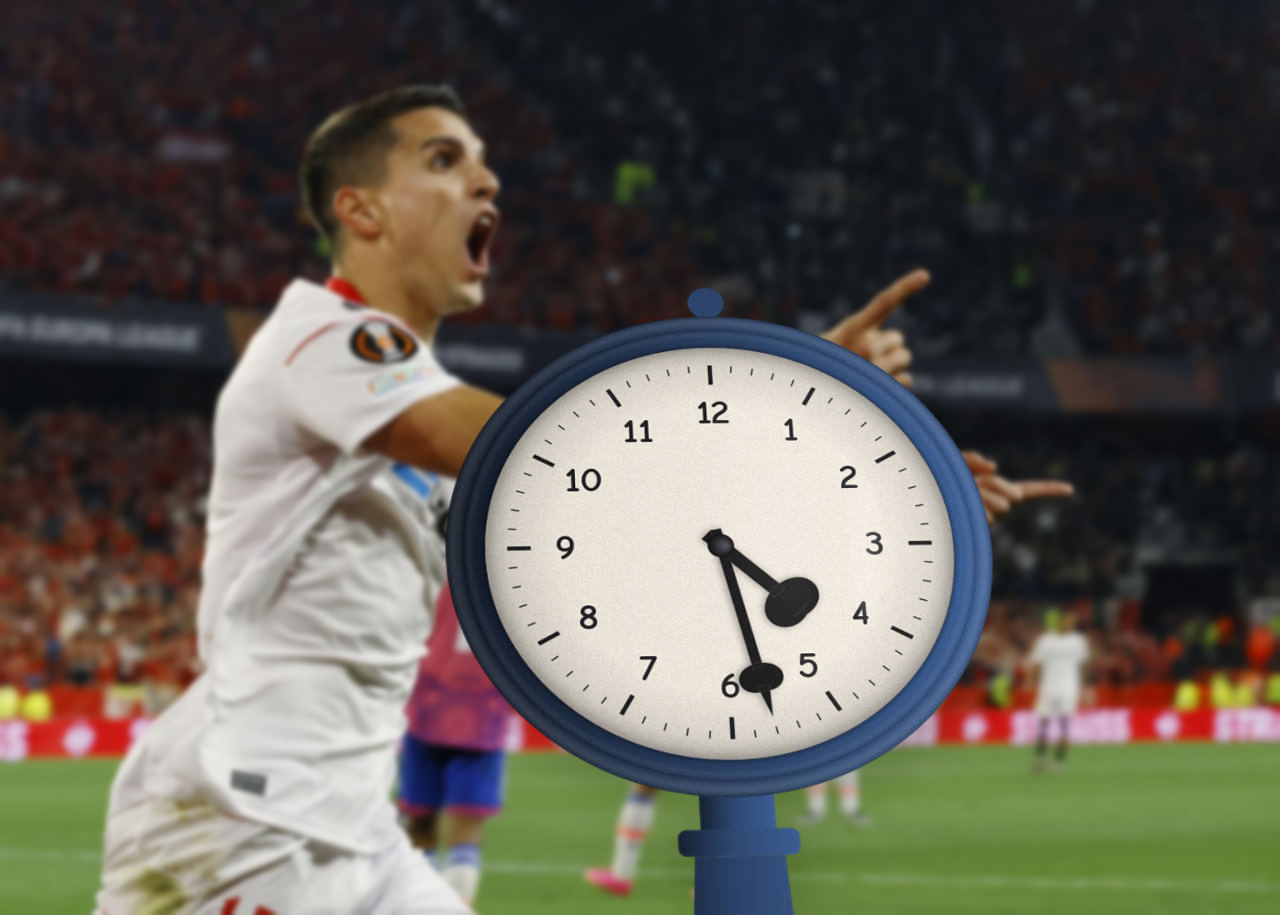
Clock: 4,28
